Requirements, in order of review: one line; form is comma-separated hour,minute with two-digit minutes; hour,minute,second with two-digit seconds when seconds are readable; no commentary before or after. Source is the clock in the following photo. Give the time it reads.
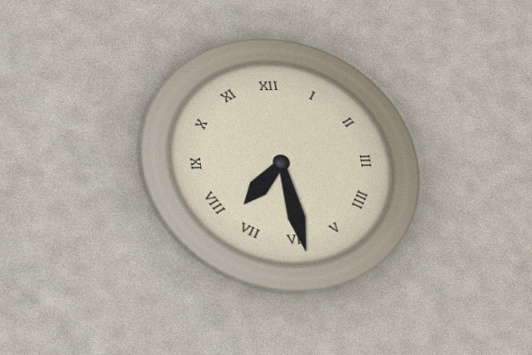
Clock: 7,29
